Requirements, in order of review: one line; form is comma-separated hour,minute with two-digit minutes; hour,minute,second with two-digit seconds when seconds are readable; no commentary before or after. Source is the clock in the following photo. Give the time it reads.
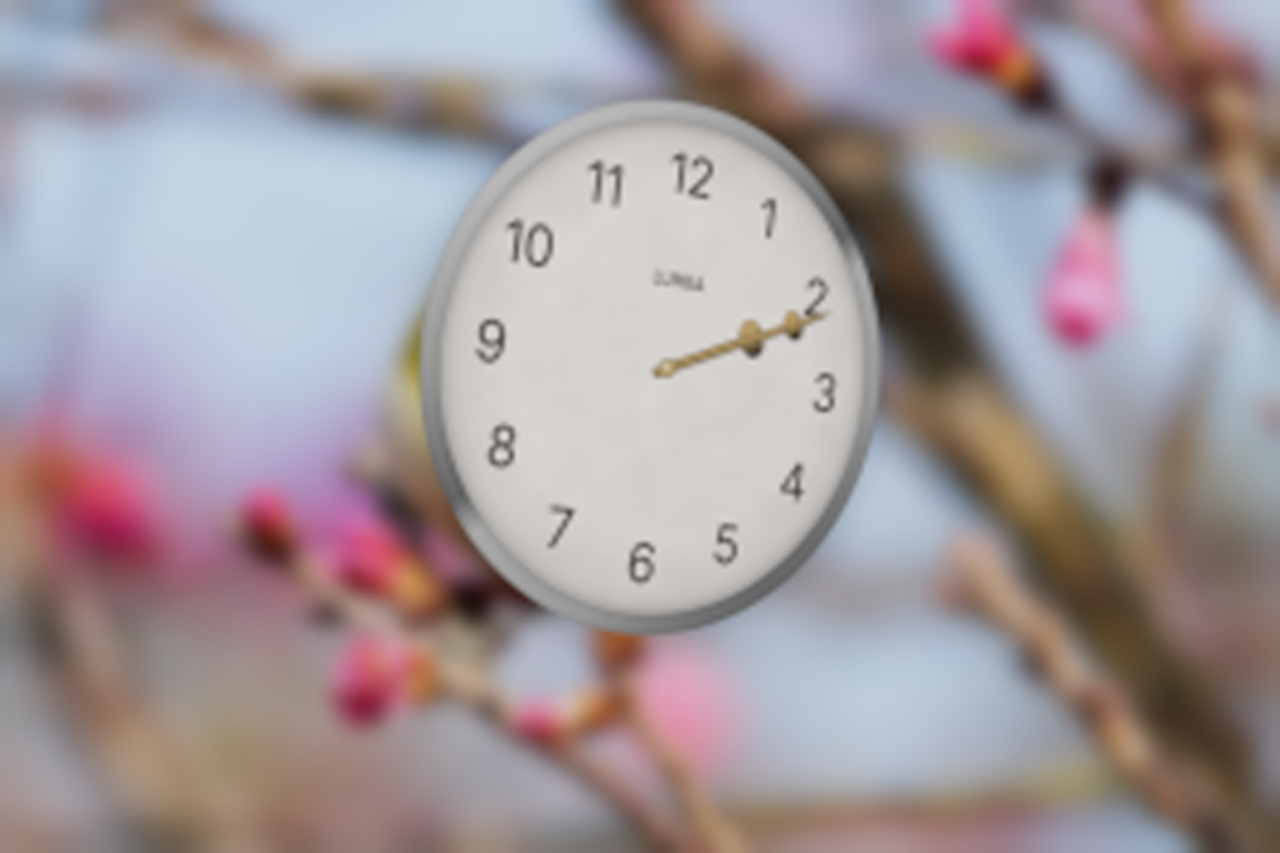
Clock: 2,11
